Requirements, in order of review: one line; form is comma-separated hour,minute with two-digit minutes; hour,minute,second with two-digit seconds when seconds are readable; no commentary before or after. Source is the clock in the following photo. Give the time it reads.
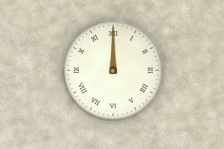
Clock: 12,00
